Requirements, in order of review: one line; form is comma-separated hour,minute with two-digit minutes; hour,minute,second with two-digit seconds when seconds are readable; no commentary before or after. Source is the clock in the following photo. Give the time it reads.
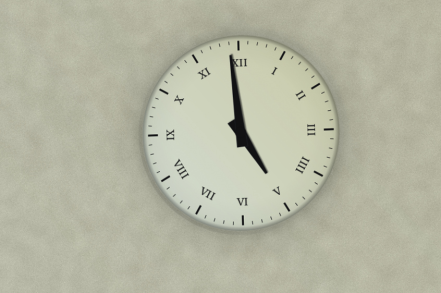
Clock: 4,59
